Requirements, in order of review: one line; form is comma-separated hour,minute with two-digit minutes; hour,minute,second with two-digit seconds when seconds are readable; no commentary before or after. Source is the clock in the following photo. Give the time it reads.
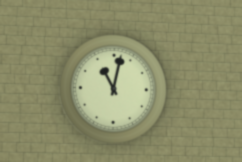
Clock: 11,02
